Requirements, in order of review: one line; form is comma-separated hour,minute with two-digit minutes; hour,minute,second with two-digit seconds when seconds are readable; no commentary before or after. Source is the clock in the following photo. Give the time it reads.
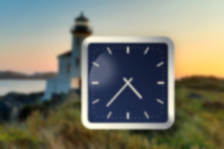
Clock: 4,37
